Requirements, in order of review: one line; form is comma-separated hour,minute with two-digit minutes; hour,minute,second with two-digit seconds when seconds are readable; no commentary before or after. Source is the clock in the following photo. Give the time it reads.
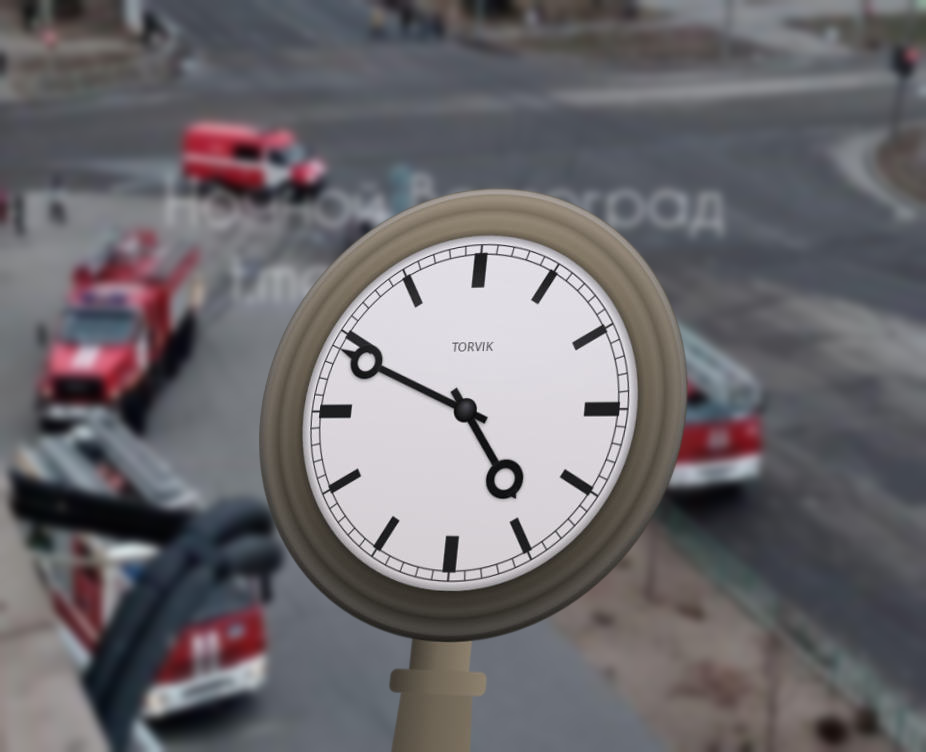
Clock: 4,49
